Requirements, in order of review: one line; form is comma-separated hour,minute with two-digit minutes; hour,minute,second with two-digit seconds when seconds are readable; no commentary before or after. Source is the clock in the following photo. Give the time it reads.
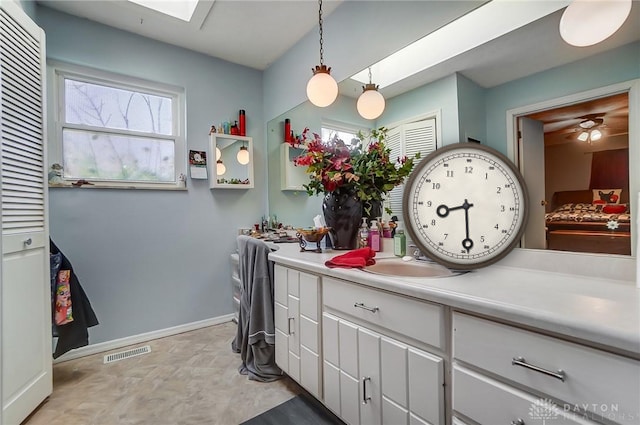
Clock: 8,29
